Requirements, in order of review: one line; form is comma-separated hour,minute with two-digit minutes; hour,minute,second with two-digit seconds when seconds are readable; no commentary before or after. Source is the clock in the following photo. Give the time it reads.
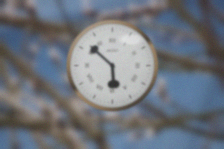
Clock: 5,52
